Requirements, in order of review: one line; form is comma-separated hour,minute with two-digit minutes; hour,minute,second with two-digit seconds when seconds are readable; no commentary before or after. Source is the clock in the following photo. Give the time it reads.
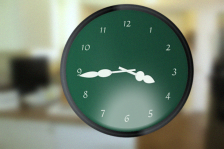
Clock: 3,44
